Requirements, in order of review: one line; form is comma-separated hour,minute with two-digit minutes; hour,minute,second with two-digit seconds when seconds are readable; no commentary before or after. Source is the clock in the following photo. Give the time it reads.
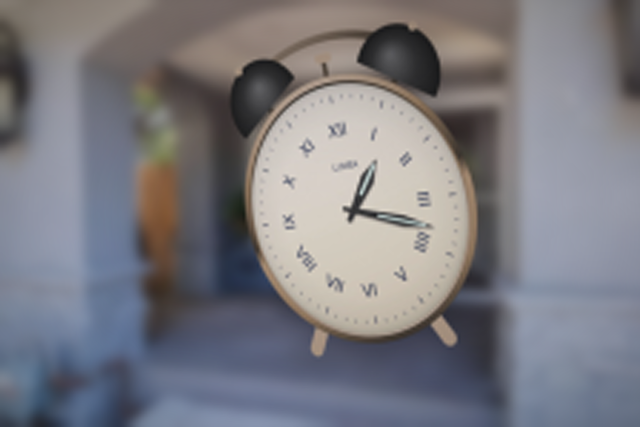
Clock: 1,18
